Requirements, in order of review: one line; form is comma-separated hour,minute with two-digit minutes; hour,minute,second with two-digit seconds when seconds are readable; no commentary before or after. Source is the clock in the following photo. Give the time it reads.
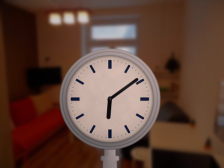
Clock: 6,09
